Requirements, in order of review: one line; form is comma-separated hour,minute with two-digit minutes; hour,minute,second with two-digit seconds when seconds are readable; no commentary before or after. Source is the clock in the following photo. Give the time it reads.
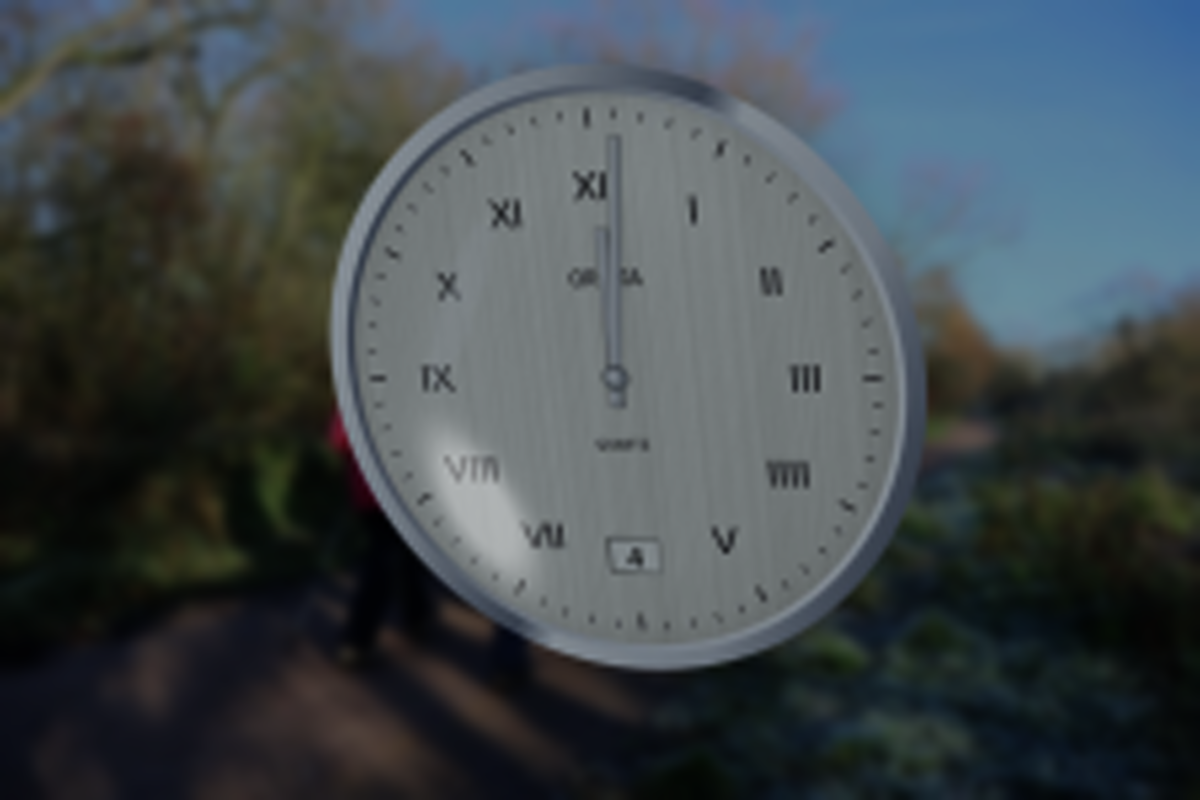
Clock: 12,01
